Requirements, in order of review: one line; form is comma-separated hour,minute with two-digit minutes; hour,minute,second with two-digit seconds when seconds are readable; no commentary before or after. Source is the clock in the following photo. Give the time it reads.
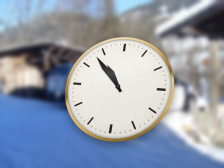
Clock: 10,53
